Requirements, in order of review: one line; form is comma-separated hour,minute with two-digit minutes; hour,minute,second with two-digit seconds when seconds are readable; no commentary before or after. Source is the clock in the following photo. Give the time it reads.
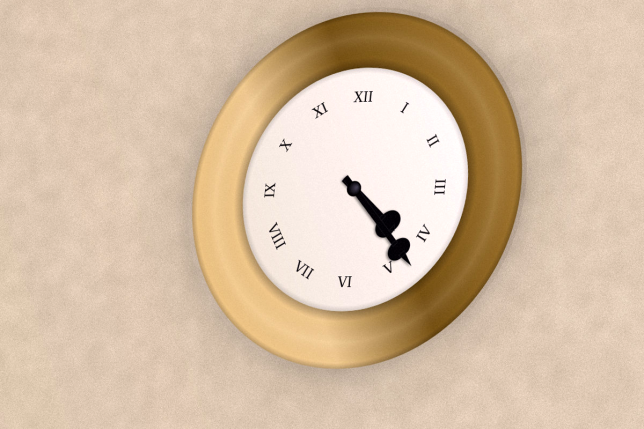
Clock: 4,23
